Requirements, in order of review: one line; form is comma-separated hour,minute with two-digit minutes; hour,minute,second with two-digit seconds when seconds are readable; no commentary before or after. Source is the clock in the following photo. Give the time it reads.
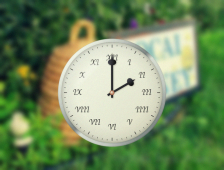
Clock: 2,00
